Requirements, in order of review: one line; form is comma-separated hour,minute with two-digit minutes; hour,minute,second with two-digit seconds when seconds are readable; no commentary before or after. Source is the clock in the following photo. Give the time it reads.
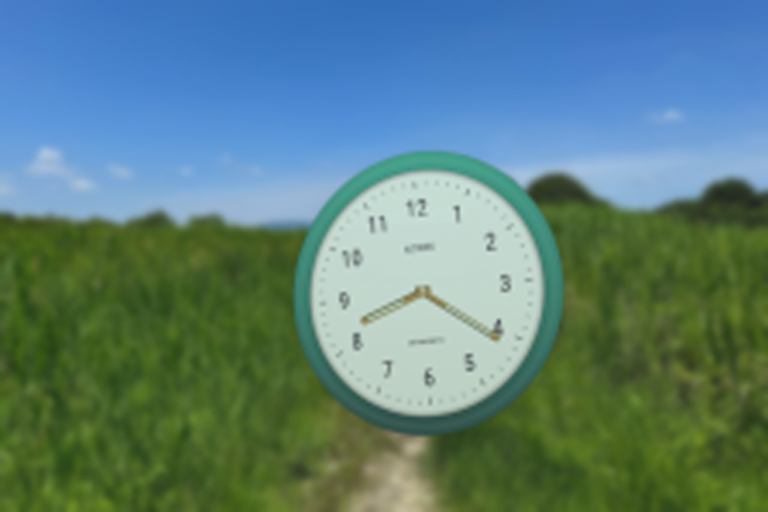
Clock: 8,21
